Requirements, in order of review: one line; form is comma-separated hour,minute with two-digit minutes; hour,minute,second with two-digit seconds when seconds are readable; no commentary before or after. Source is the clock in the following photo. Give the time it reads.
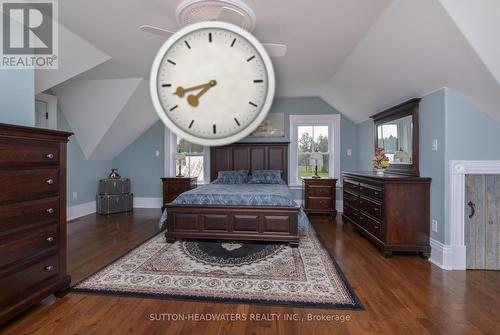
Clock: 7,43
